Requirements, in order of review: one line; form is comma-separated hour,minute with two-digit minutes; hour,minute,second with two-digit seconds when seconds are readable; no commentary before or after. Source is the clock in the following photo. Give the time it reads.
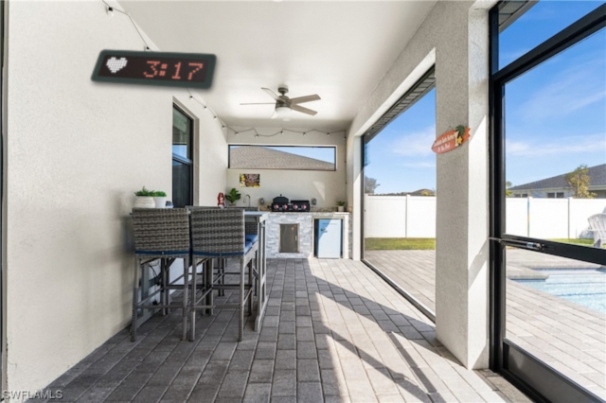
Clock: 3,17
